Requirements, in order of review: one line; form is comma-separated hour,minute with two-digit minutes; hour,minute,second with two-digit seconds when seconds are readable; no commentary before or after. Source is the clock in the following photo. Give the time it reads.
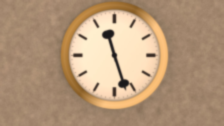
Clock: 11,27
